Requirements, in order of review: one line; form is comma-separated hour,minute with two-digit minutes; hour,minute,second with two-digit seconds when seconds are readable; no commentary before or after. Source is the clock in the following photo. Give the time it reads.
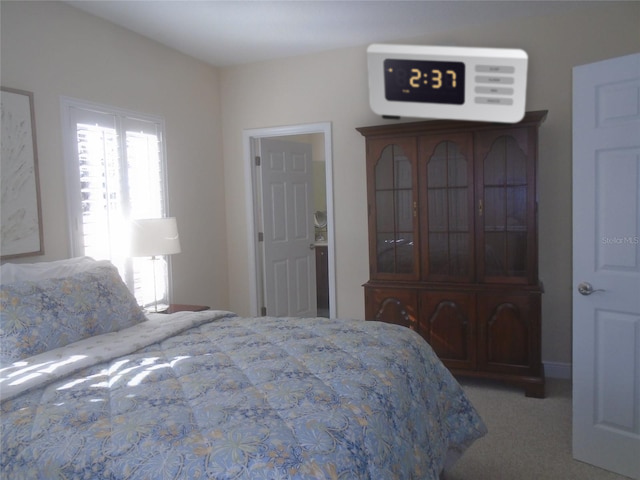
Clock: 2,37
